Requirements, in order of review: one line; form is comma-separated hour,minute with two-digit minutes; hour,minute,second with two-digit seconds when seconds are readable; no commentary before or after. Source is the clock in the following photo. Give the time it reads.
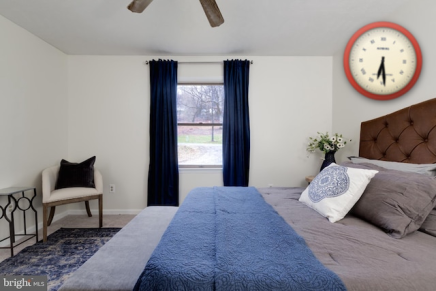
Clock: 6,29
